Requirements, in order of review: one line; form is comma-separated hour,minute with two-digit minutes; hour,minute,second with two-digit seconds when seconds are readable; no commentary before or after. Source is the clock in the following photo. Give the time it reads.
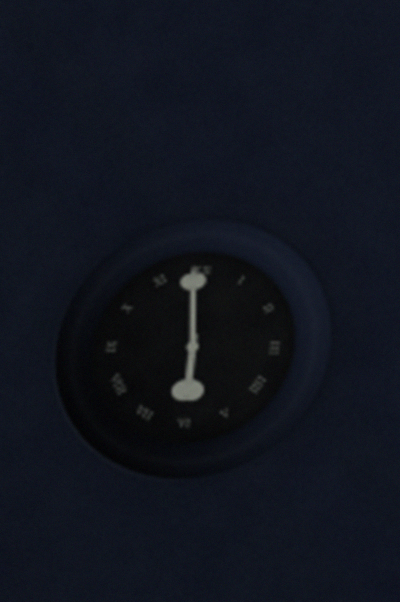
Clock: 5,59
